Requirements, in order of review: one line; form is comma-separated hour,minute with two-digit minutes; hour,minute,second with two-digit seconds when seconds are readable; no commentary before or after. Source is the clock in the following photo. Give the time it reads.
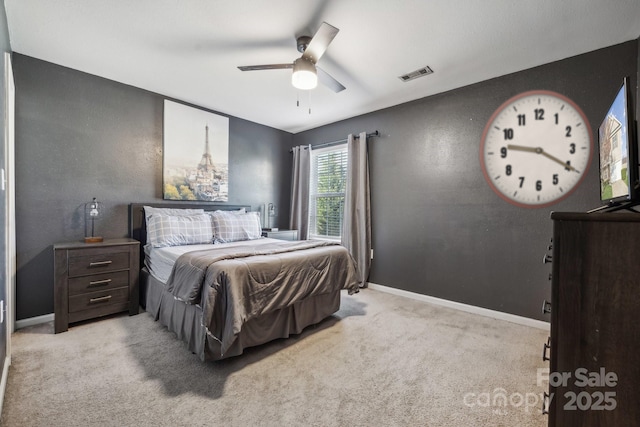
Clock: 9,20
